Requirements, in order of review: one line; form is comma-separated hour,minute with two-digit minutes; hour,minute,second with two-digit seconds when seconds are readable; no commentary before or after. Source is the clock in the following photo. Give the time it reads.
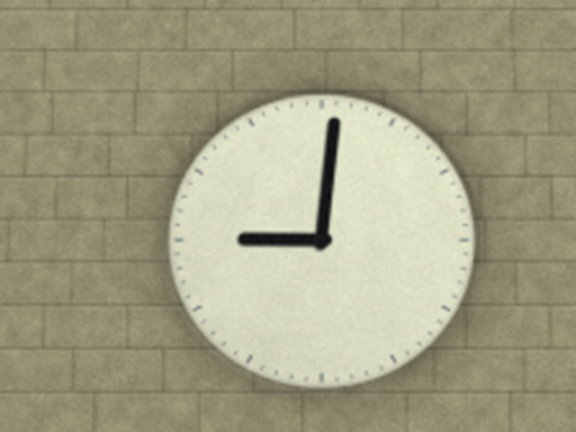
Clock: 9,01
